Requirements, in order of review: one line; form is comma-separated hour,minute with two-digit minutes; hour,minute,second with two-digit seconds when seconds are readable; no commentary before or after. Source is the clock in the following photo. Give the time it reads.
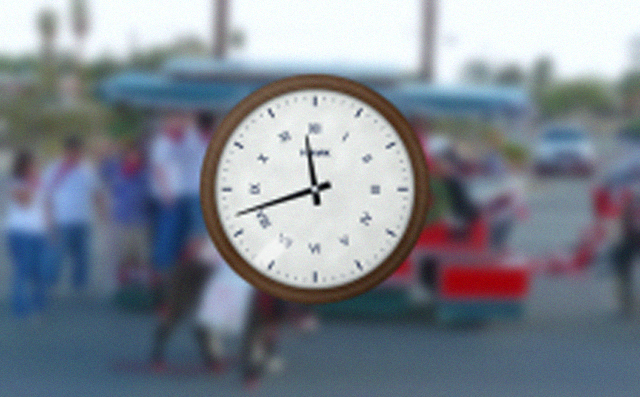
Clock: 11,42
